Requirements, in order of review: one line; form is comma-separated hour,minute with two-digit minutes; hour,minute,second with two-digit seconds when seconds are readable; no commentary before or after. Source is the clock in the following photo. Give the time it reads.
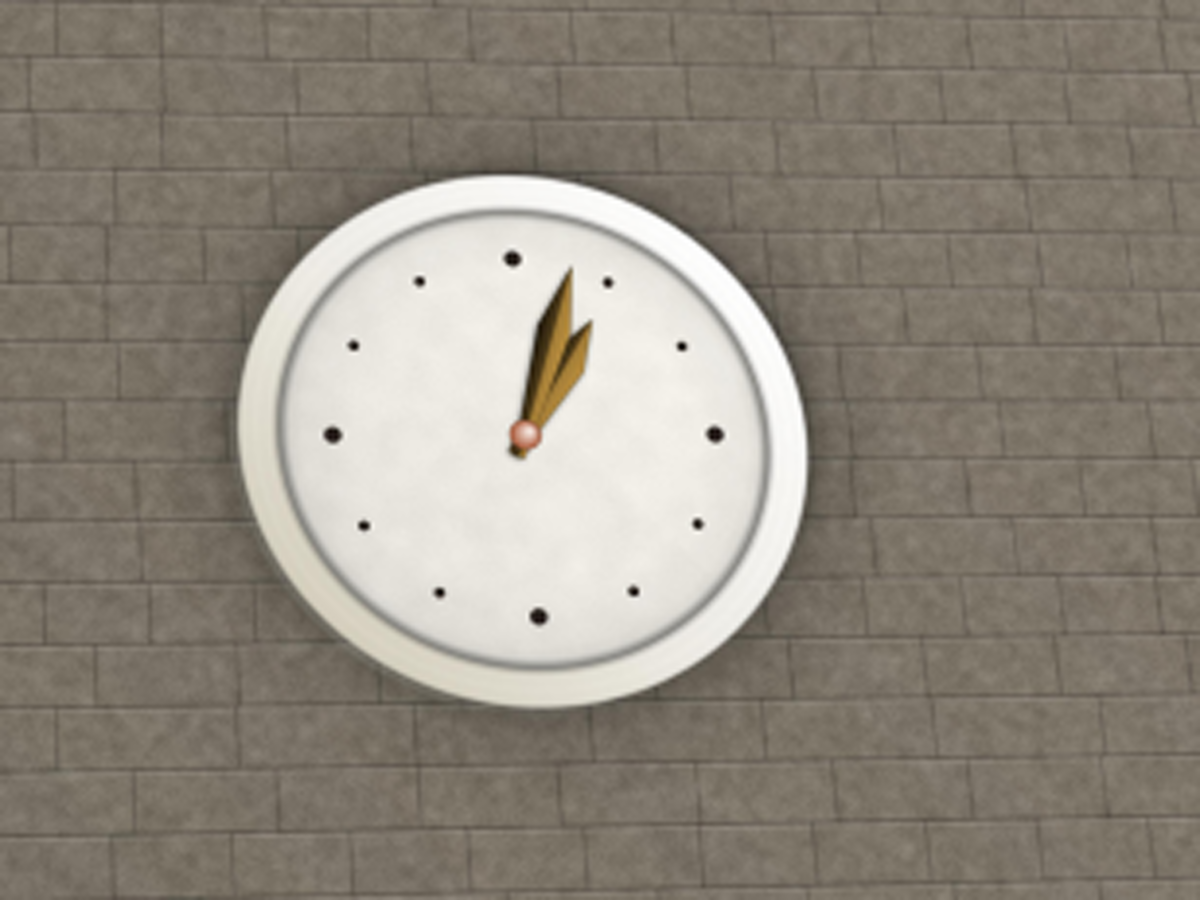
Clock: 1,03
